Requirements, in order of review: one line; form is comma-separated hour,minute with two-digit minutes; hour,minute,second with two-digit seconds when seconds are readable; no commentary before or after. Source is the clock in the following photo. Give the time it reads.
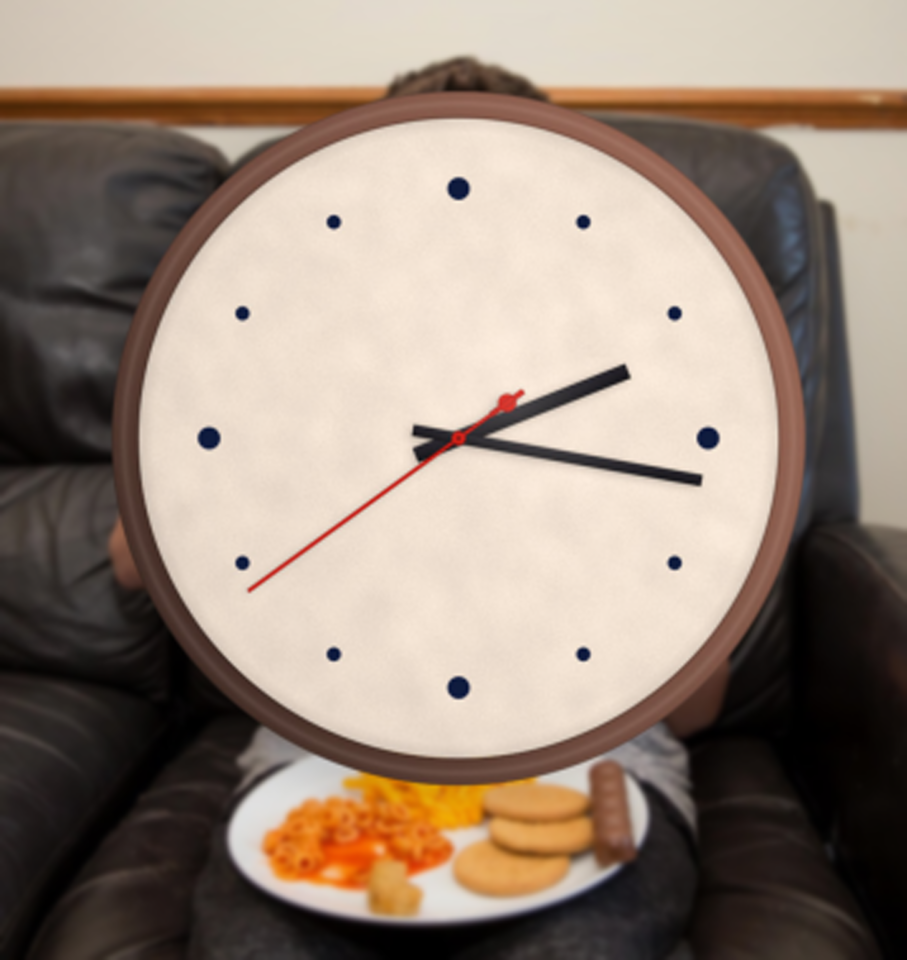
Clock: 2,16,39
